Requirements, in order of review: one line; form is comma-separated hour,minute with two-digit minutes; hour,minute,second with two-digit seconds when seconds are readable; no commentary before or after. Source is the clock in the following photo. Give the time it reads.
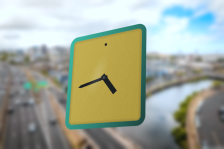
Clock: 4,43
